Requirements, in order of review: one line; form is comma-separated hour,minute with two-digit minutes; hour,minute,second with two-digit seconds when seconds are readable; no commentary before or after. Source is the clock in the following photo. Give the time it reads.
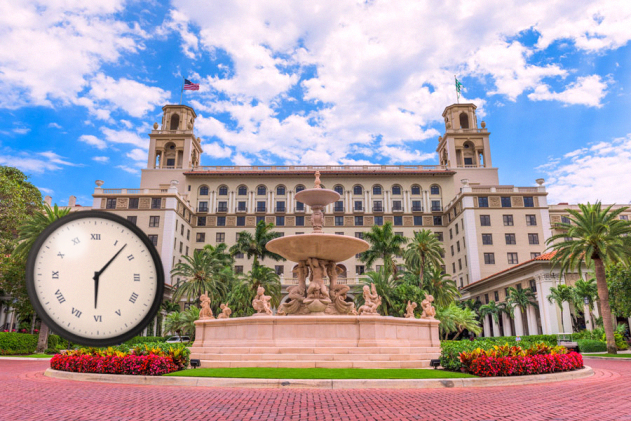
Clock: 6,07
